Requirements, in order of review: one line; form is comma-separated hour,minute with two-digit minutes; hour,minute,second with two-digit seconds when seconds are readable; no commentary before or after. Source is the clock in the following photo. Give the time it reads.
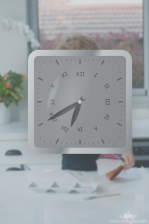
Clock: 6,40
